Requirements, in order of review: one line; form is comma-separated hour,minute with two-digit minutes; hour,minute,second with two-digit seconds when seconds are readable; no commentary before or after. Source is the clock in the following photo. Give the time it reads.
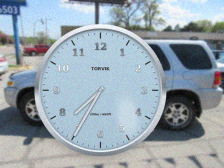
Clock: 7,35
